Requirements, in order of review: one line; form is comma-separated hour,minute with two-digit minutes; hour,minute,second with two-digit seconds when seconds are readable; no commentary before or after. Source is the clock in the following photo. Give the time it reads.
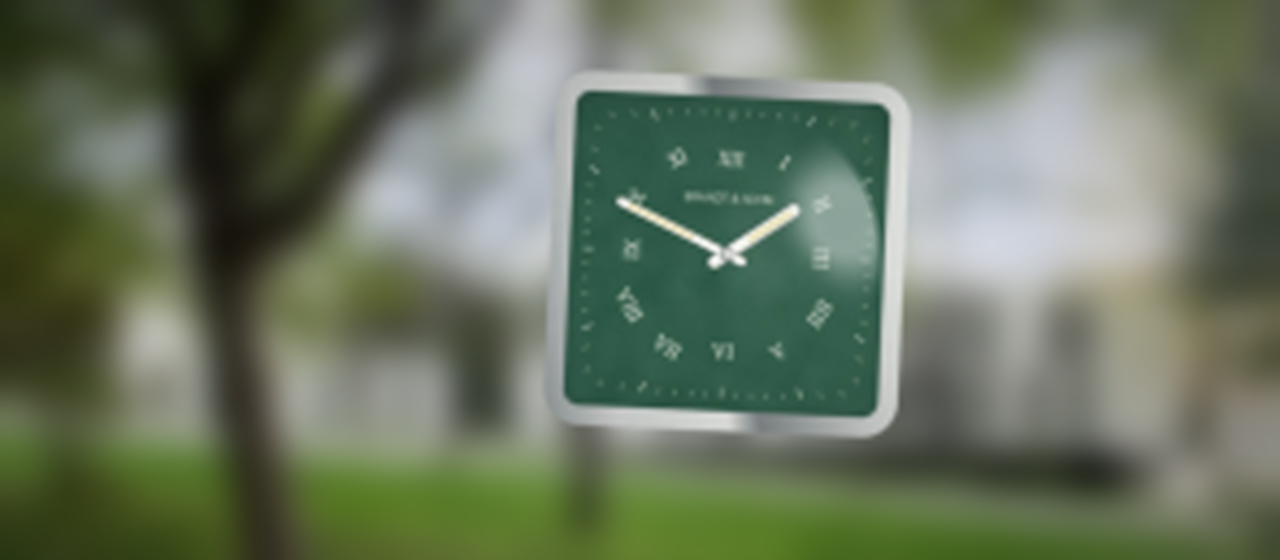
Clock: 1,49
